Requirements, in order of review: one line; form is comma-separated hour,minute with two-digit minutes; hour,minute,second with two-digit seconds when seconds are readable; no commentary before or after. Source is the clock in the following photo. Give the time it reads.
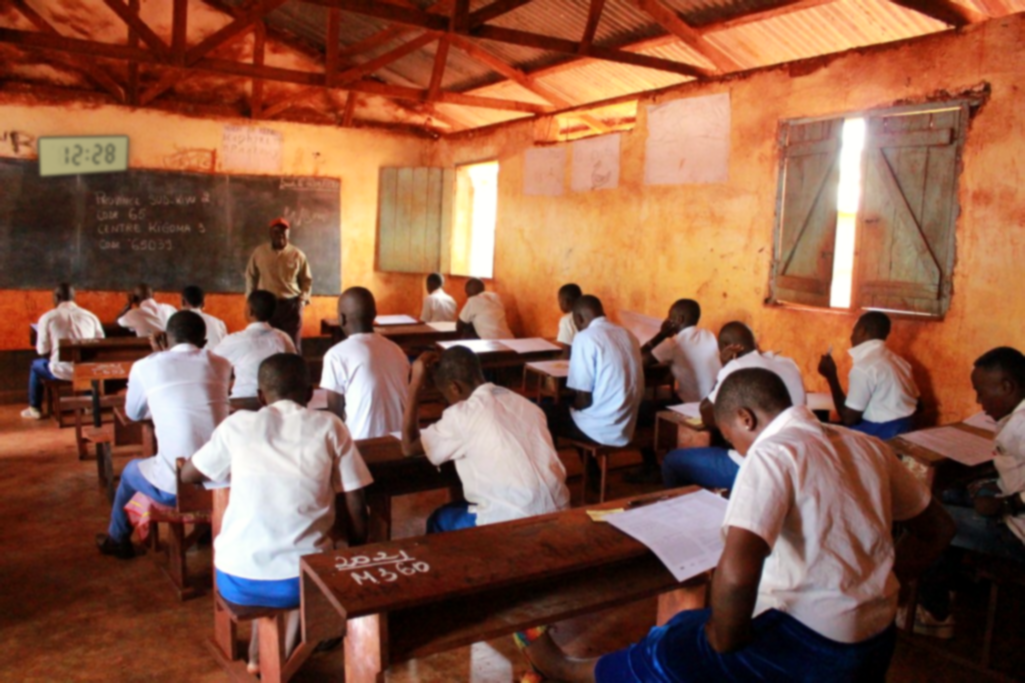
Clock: 12,28
